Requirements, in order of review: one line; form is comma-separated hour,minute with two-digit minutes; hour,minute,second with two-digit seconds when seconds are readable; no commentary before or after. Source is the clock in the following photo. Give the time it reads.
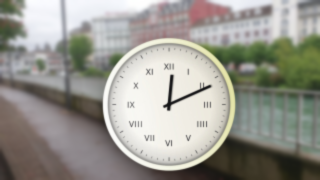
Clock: 12,11
